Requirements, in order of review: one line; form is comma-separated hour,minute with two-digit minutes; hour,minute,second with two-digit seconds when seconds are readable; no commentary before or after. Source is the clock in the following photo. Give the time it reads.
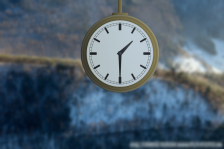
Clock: 1,30
